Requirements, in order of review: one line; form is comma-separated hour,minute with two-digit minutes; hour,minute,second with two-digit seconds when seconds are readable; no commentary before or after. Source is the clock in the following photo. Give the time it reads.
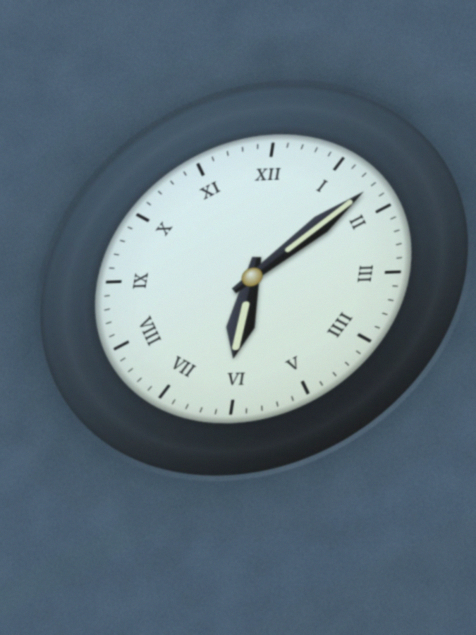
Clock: 6,08
